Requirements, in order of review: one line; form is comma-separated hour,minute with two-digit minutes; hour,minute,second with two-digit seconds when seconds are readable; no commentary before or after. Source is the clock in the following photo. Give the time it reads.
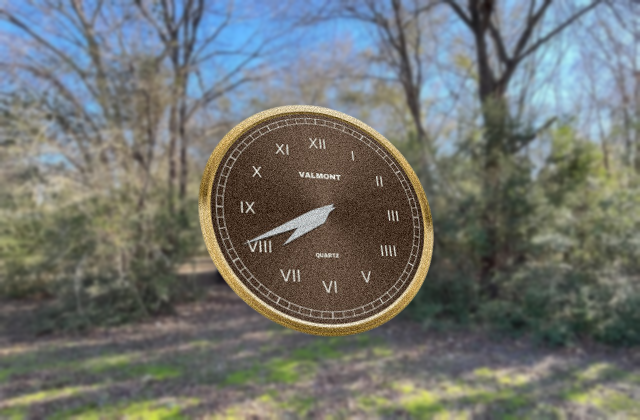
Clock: 7,41
